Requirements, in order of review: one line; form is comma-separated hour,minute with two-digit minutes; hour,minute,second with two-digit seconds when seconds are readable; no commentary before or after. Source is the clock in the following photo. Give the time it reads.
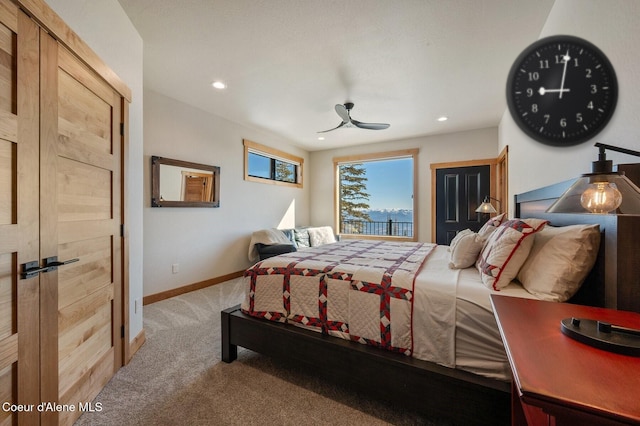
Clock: 9,02
